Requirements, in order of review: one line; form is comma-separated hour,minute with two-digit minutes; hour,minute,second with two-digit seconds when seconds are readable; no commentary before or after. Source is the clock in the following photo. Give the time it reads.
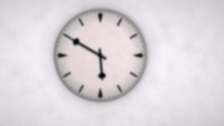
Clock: 5,50
